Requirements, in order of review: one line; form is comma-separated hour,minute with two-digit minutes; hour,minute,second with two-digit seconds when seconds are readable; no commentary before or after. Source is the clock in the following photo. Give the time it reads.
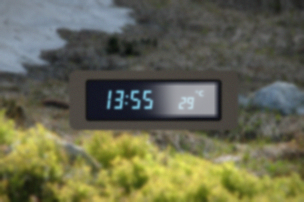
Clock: 13,55
